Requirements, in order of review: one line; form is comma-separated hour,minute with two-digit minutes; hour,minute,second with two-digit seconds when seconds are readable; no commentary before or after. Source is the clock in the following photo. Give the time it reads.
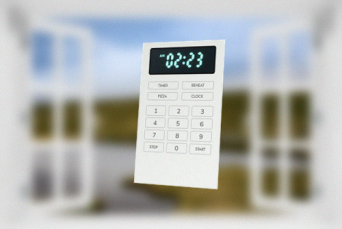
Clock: 2,23
